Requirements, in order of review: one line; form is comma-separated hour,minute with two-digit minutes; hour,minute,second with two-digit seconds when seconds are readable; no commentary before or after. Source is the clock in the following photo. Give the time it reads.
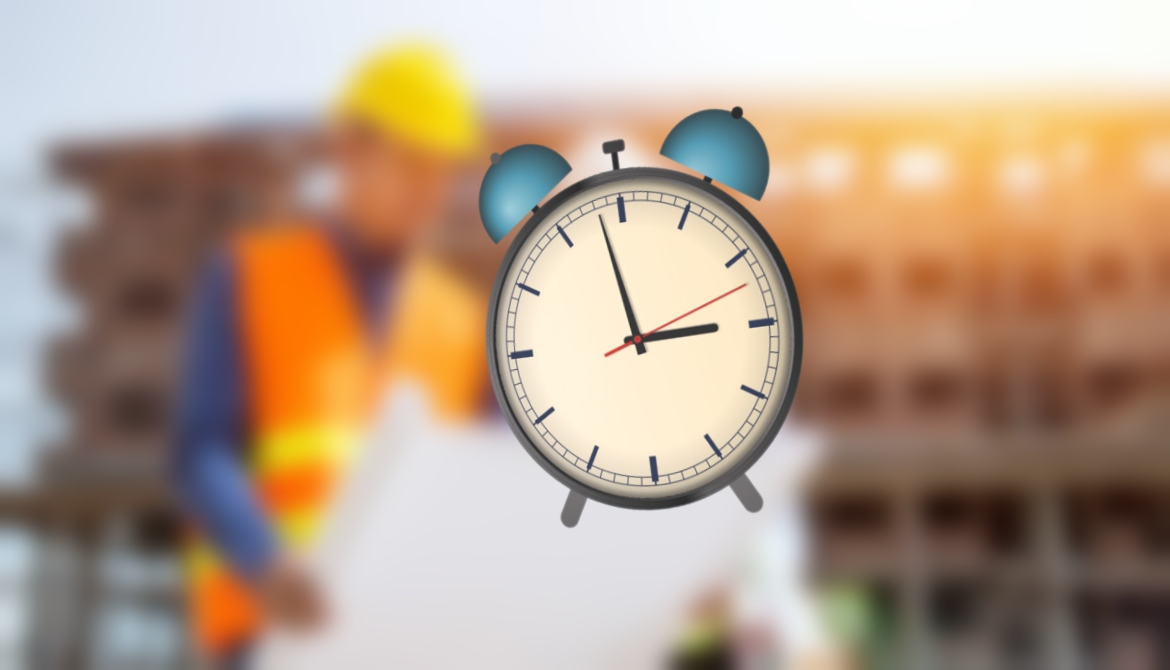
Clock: 2,58,12
